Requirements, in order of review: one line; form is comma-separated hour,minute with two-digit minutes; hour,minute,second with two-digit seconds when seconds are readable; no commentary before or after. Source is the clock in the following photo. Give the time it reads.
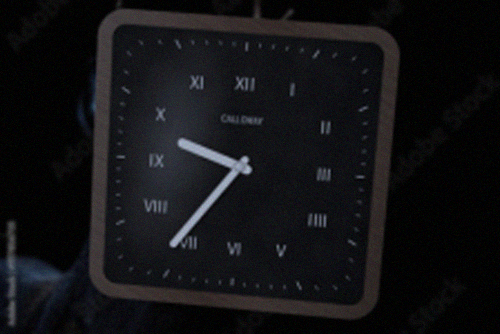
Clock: 9,36
